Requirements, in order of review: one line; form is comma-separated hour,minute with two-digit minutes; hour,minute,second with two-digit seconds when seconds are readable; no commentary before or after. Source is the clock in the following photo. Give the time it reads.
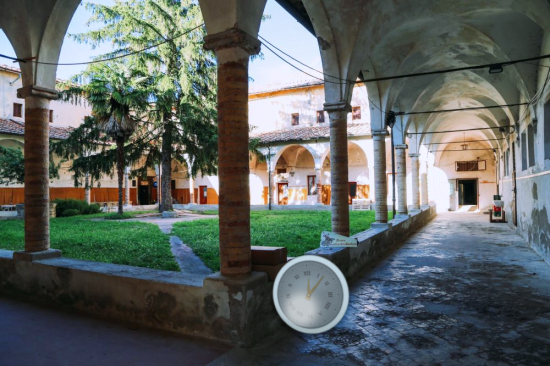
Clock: 12,07
